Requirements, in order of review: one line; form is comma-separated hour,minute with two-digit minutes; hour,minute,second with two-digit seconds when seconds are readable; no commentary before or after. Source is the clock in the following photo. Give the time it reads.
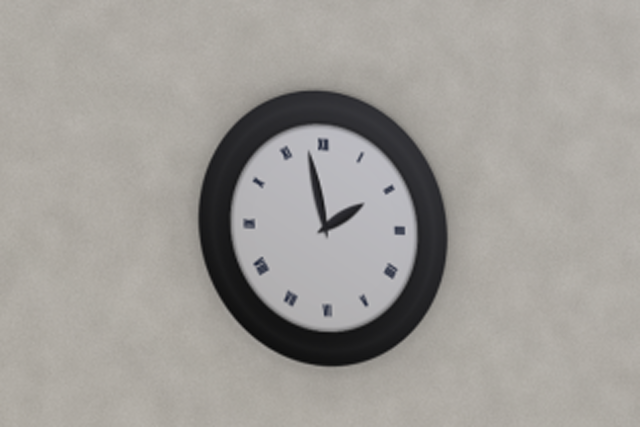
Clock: 1,58
